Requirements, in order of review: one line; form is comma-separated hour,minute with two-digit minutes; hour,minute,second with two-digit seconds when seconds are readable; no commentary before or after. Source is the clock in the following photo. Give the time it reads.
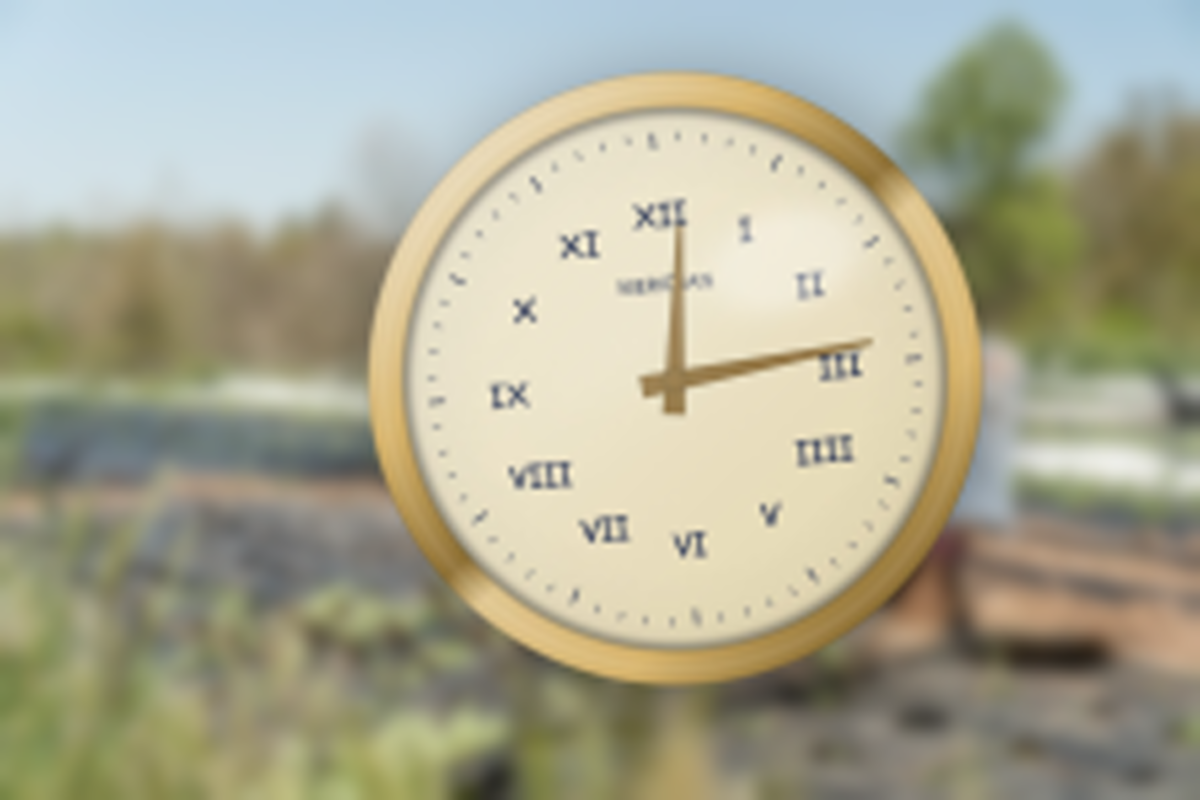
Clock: 12,14
